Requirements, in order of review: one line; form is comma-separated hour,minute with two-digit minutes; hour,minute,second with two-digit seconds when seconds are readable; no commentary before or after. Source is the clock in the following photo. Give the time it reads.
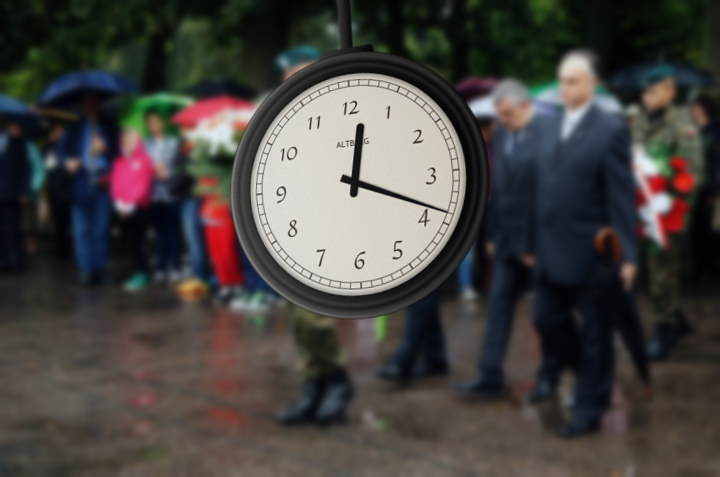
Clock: 12,19
